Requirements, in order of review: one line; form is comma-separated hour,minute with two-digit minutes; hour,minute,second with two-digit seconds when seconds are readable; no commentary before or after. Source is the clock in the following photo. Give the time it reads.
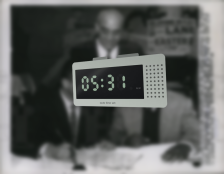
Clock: 5,31
